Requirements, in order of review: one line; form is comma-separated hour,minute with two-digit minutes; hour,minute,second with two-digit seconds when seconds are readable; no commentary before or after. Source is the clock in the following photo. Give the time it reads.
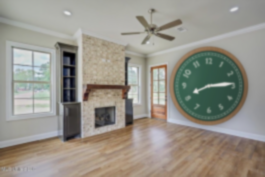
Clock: 8,14
